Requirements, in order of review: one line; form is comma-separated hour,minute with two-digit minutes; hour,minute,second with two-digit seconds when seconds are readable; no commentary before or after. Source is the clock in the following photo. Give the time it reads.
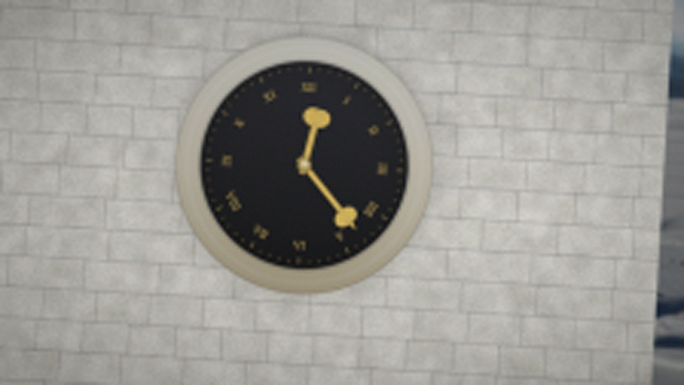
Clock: 12,23
